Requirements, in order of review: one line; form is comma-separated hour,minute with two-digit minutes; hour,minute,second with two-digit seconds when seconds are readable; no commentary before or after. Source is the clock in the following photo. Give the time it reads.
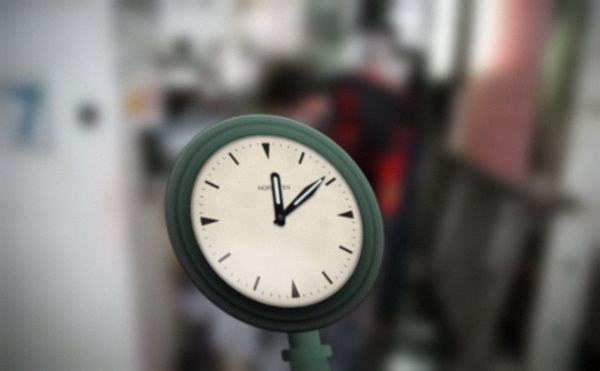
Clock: 12,09
